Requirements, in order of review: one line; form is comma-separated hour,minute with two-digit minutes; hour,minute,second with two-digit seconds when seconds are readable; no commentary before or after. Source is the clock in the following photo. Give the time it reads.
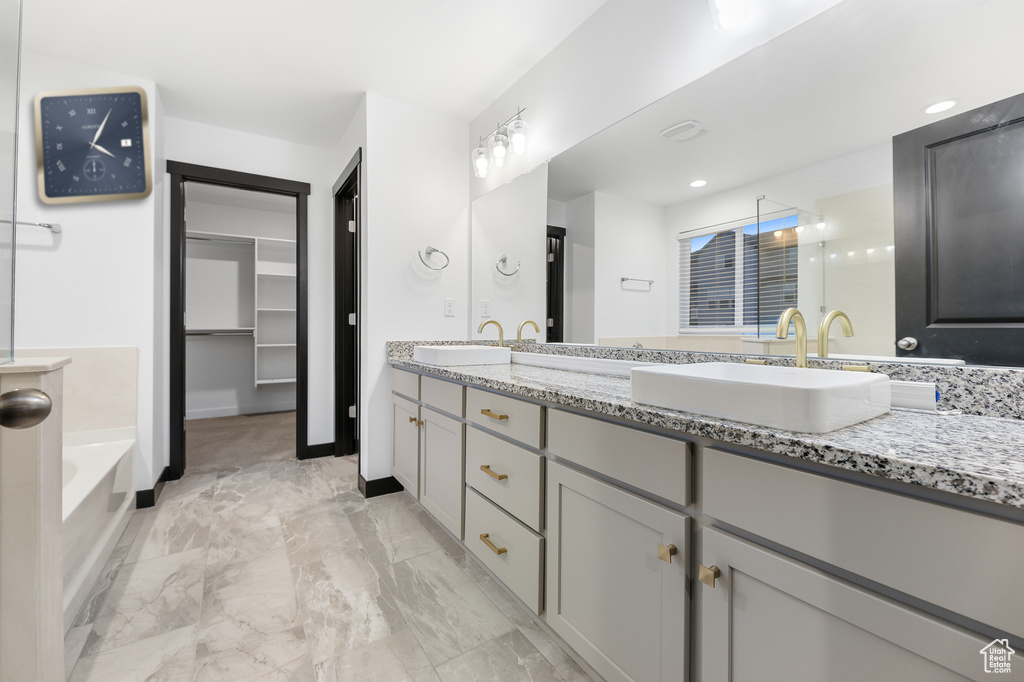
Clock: 4,05
